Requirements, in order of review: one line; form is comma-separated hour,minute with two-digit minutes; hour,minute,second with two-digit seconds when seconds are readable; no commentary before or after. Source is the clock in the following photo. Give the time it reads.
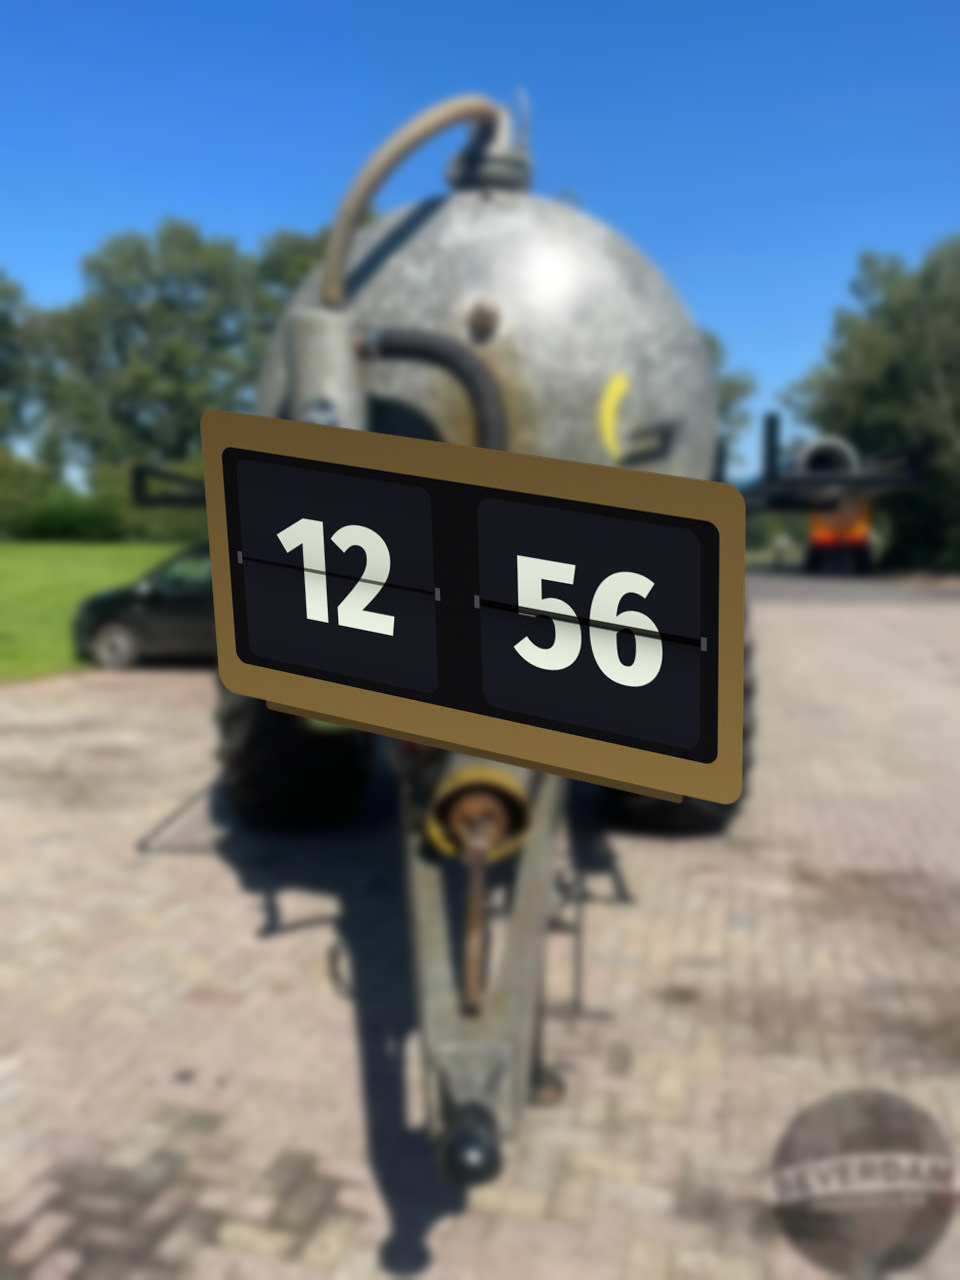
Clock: 12,56
